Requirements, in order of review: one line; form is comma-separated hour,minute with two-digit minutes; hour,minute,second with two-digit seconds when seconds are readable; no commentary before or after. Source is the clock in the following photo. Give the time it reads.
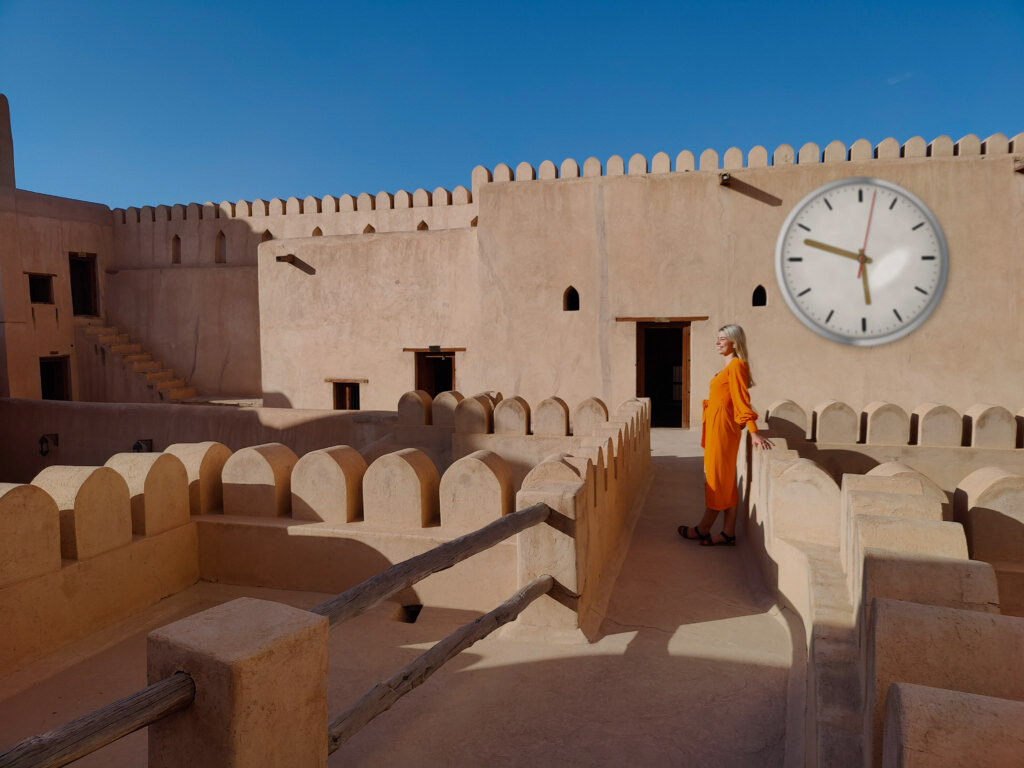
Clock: 5,48,02
